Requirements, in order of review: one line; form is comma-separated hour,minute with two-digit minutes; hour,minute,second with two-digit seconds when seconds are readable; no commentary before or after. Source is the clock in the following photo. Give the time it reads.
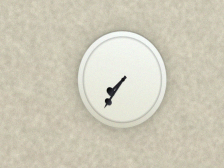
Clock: 7,36
